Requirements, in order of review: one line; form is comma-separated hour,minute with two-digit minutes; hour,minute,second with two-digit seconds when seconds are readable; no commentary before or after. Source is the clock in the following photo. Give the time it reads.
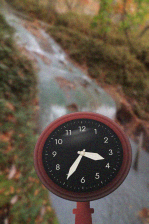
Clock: 3,35
